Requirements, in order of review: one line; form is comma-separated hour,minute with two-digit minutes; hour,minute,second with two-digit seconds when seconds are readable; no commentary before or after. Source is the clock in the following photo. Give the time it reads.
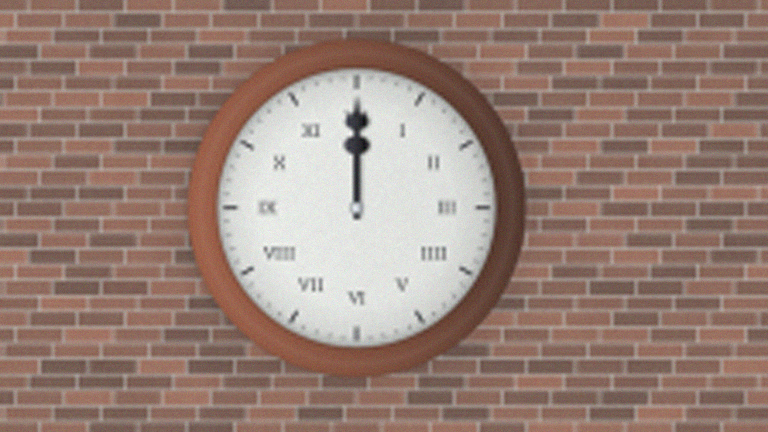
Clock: 12,00
